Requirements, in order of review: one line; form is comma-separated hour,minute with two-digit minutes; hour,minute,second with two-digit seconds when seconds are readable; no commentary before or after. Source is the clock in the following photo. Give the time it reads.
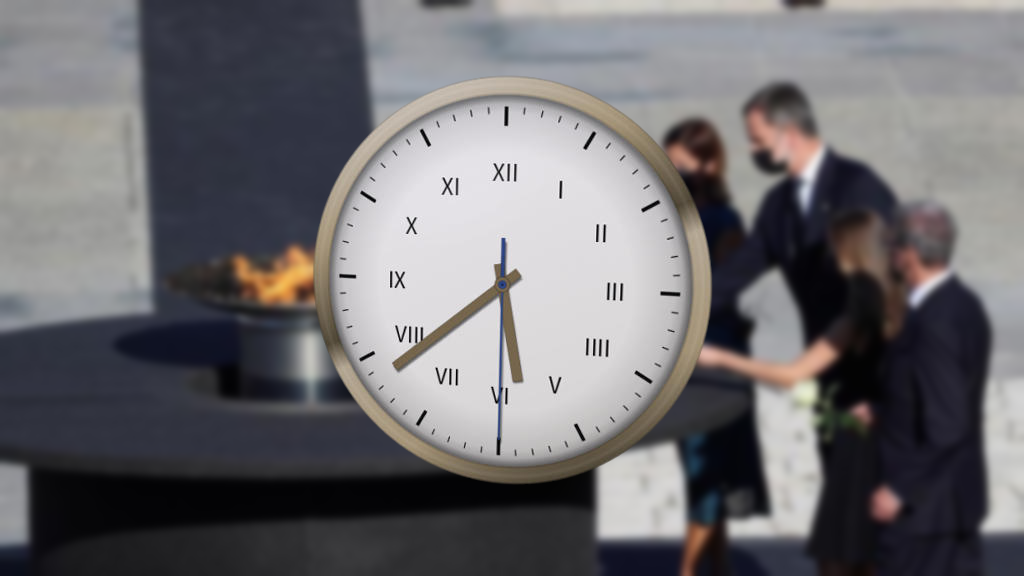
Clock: 5,38,30
